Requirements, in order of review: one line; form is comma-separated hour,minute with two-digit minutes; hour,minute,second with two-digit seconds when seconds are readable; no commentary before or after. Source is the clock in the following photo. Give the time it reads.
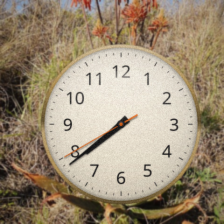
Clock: 7,38,40
